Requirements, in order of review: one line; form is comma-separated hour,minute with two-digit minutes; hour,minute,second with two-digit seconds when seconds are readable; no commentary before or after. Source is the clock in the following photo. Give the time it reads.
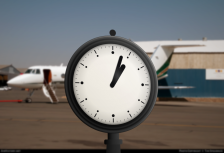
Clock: 1,03
